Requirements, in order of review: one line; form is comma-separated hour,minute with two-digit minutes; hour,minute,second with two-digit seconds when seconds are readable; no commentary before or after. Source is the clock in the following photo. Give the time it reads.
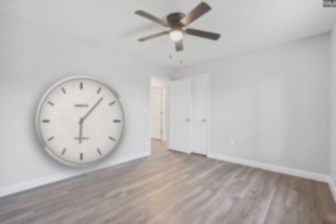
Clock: 6,07
